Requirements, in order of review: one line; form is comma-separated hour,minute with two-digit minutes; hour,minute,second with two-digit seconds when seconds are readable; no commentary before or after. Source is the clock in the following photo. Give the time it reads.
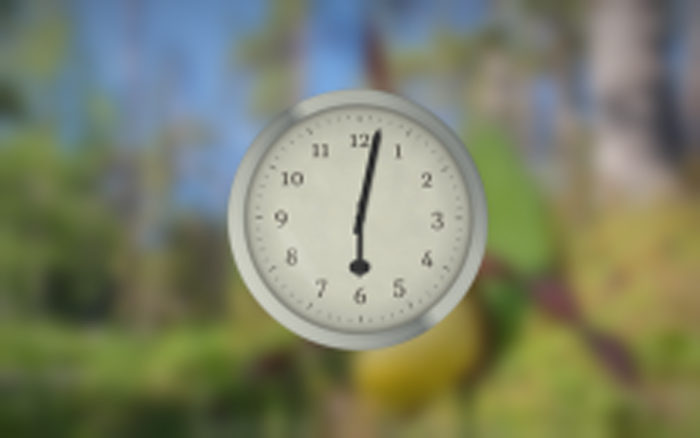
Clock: 6,02
